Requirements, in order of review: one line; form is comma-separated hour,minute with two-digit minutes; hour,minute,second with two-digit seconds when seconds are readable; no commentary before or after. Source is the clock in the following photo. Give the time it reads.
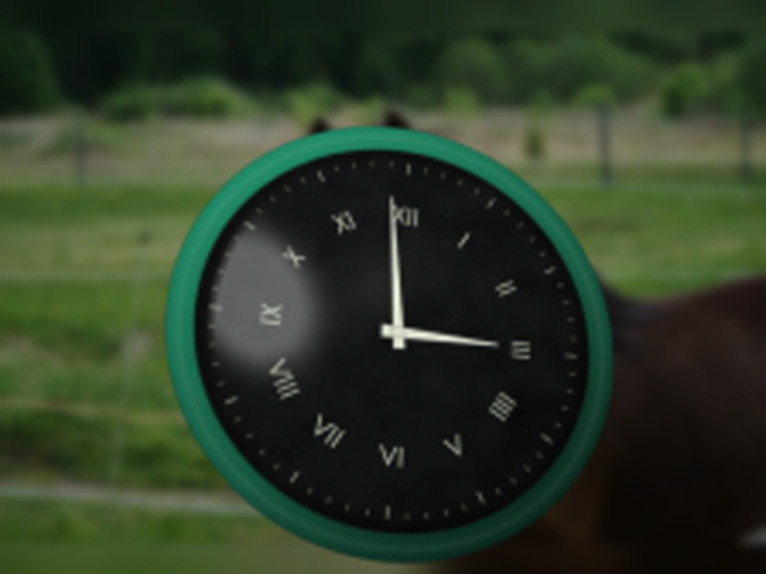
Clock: 2,59
